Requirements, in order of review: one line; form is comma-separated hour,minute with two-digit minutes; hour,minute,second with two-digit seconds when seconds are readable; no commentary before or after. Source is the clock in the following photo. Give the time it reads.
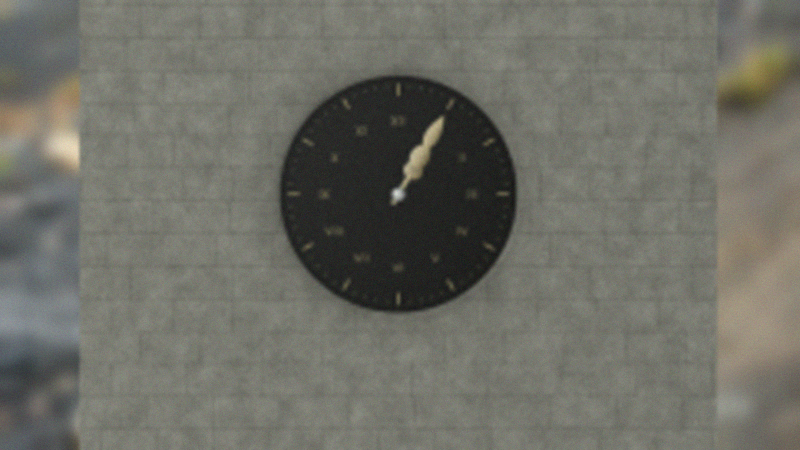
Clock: 1,05
